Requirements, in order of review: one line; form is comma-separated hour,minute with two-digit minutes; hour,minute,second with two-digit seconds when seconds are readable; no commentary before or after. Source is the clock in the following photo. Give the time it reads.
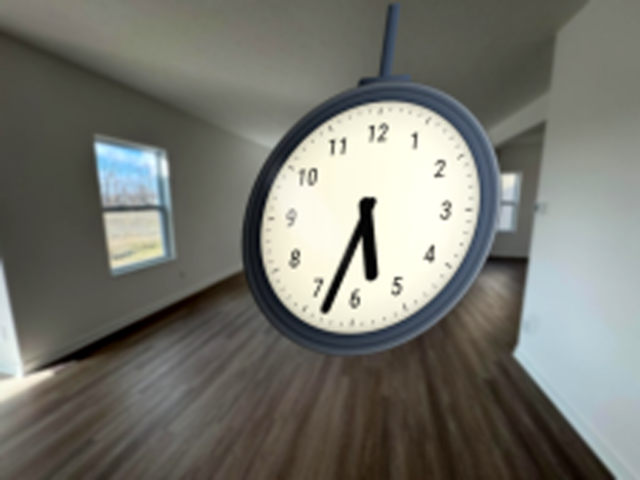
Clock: 5,33
